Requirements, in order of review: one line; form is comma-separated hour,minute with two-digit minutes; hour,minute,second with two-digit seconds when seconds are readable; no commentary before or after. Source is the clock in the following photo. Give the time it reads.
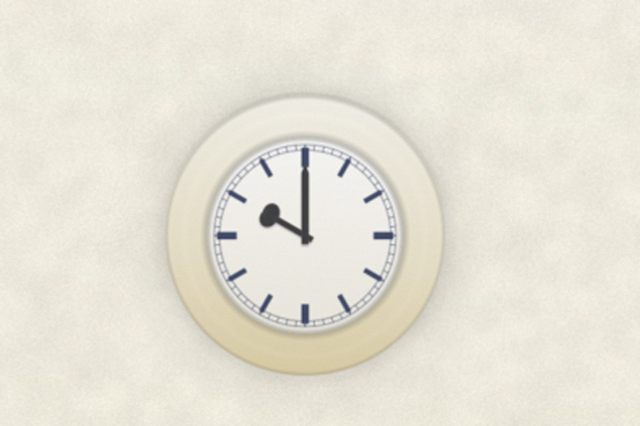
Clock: 10,00
